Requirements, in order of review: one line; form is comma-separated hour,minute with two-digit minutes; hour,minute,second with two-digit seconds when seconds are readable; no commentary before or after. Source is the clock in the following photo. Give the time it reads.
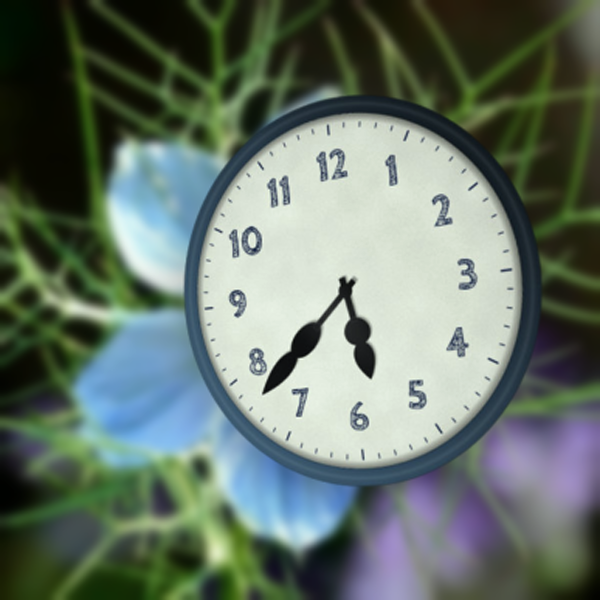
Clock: 5,38
